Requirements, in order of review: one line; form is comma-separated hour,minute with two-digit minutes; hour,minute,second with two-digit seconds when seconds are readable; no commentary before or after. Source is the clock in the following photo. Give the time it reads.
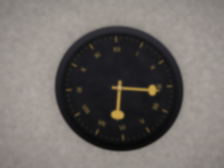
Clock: 6,16
